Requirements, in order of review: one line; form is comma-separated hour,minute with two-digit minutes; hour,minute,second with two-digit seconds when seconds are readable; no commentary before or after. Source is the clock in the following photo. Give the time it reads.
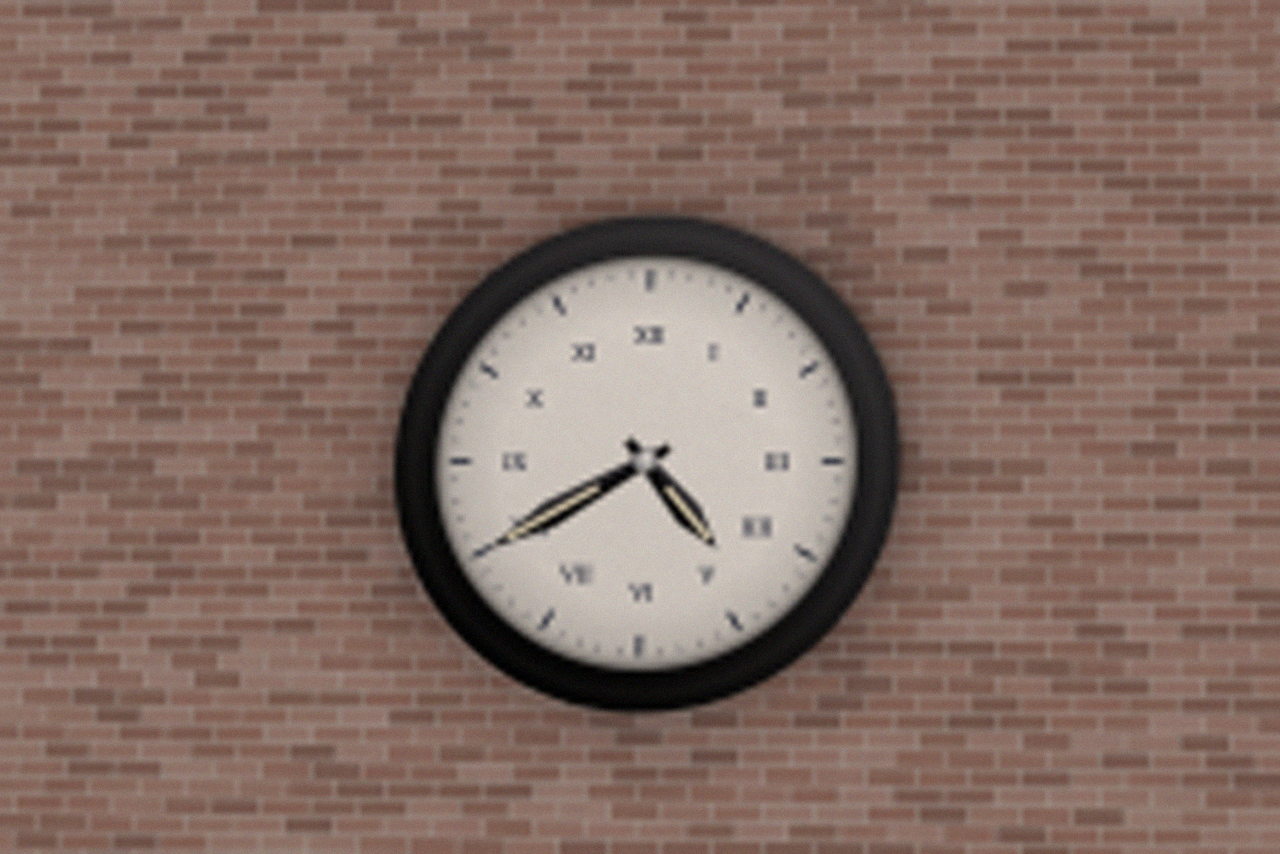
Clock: 4,40
